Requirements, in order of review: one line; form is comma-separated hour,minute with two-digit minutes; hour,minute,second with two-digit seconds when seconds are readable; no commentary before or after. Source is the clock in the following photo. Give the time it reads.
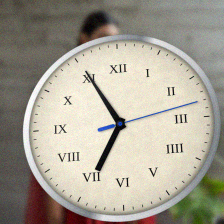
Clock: 6,55,13
